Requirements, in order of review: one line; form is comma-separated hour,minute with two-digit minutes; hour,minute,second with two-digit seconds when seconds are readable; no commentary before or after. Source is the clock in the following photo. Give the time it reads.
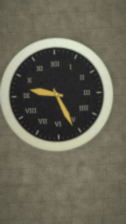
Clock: 9,26
